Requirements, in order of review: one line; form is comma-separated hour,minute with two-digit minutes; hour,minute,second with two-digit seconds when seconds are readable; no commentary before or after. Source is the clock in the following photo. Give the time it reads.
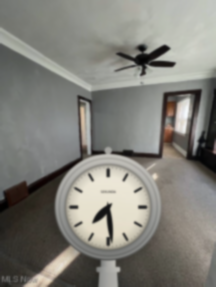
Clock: 7,29
